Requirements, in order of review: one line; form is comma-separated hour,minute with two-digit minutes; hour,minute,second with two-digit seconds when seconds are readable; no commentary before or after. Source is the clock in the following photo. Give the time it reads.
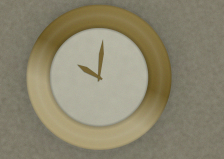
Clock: 10,01
